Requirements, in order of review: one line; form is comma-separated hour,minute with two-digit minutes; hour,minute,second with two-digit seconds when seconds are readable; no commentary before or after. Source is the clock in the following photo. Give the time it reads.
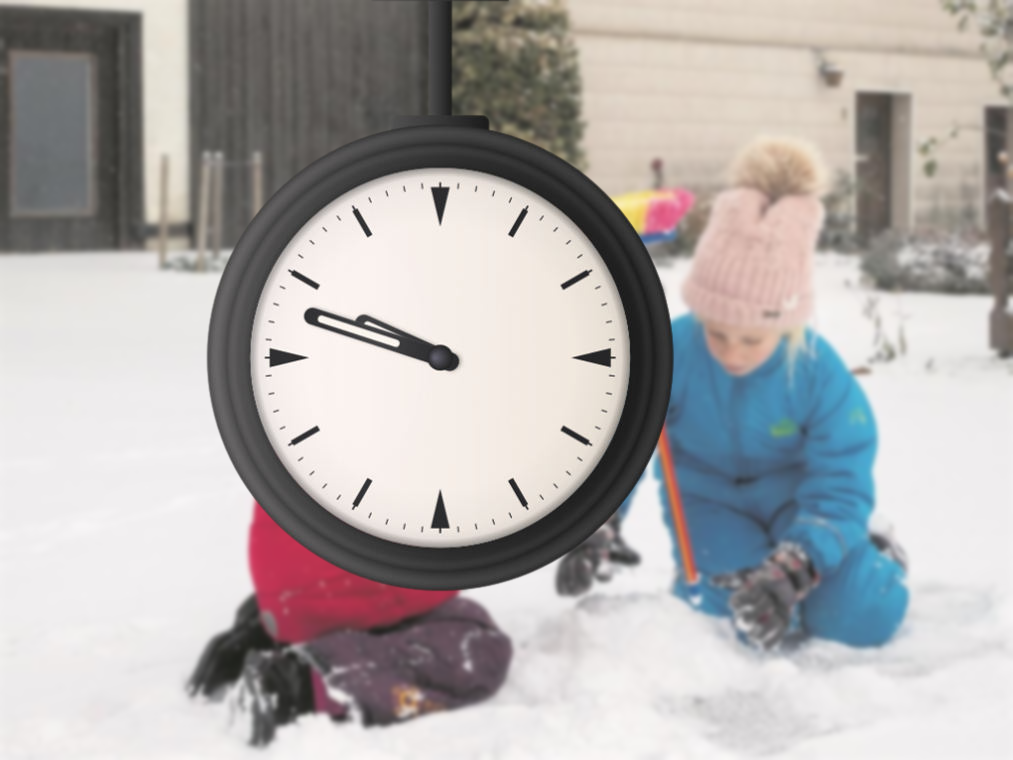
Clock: 9,48
